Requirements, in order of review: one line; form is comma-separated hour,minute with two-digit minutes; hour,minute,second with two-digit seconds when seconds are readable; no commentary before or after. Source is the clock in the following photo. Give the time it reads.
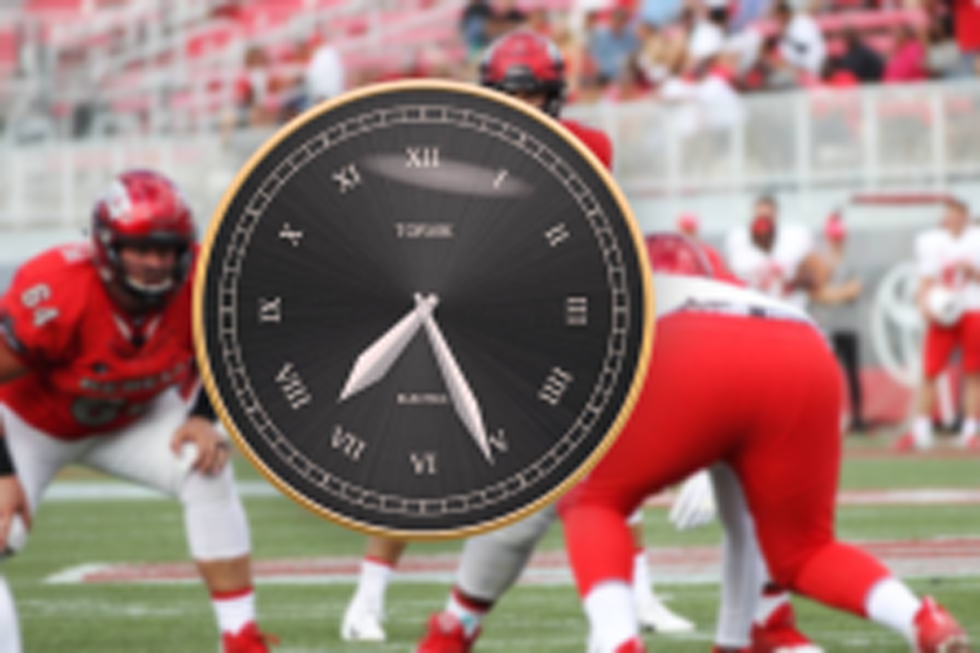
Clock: 7,26
